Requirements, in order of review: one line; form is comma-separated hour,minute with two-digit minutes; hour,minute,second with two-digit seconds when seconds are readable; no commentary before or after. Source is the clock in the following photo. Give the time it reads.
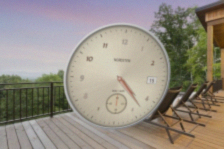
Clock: 4,23
